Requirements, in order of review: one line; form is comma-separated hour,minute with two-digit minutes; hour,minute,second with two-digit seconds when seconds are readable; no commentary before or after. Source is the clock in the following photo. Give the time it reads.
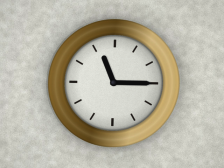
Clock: 11,15
